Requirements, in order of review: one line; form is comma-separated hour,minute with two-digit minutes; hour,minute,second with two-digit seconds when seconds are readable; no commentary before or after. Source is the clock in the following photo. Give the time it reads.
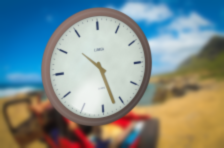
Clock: 10,27
